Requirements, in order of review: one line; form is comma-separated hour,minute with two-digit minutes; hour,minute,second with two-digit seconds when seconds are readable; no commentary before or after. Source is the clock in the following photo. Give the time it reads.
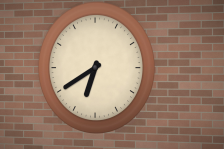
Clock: 6,40
